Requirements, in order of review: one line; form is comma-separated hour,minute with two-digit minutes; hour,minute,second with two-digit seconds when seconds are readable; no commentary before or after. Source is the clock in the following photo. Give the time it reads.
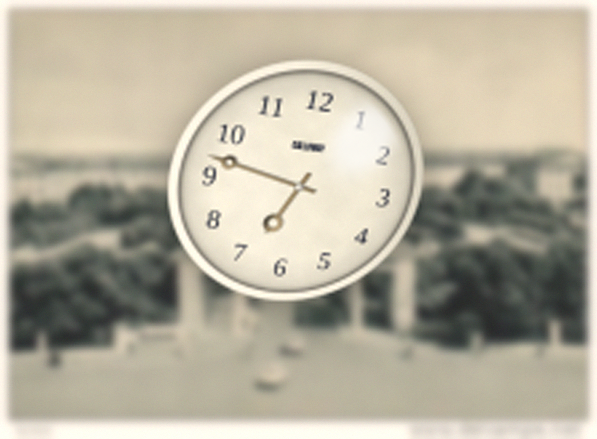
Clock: 6,47
